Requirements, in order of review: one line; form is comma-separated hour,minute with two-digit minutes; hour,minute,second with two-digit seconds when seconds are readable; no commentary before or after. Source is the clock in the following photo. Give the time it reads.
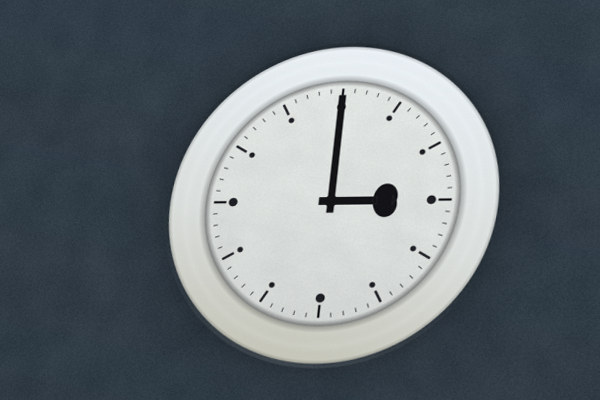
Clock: 3,00
